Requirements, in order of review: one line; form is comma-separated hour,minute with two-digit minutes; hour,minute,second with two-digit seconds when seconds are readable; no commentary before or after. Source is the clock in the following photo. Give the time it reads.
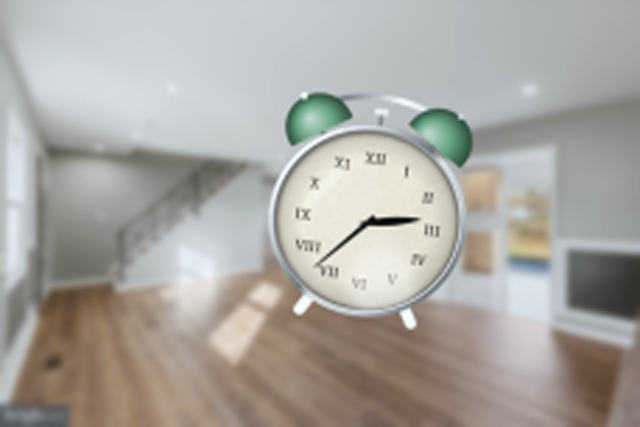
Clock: 2,37
